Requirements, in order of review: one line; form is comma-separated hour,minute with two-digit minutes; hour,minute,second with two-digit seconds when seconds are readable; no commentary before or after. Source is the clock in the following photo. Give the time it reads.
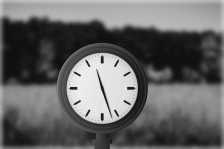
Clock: 11,27
